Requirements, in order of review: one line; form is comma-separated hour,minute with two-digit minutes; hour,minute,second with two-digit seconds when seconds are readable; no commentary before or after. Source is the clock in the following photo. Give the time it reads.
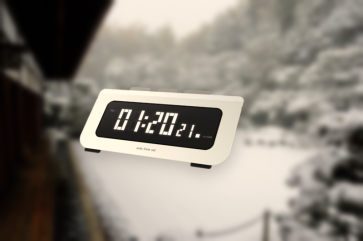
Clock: 1,20,21
